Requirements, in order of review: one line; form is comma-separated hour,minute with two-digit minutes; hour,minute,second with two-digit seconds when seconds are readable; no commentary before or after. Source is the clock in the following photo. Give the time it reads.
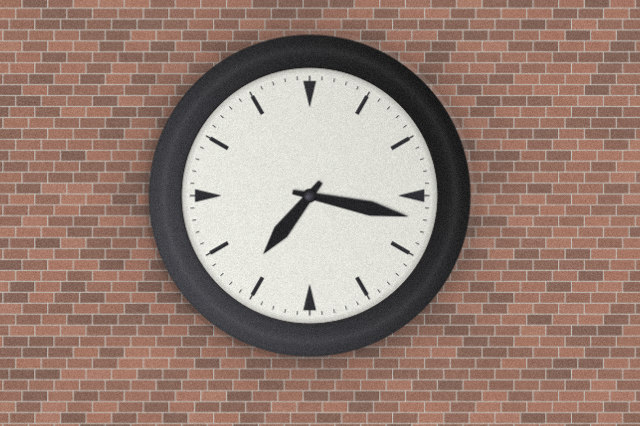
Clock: 7,17
